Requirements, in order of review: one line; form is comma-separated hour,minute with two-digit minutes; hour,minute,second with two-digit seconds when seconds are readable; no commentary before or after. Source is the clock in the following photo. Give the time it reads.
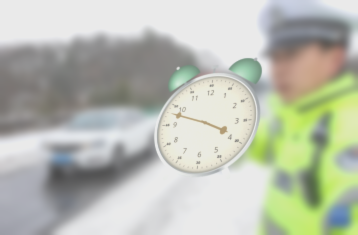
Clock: 3,48
